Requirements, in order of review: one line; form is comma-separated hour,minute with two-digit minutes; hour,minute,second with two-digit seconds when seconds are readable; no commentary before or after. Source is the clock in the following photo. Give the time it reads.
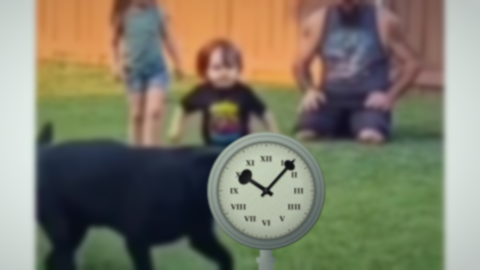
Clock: 10,07
